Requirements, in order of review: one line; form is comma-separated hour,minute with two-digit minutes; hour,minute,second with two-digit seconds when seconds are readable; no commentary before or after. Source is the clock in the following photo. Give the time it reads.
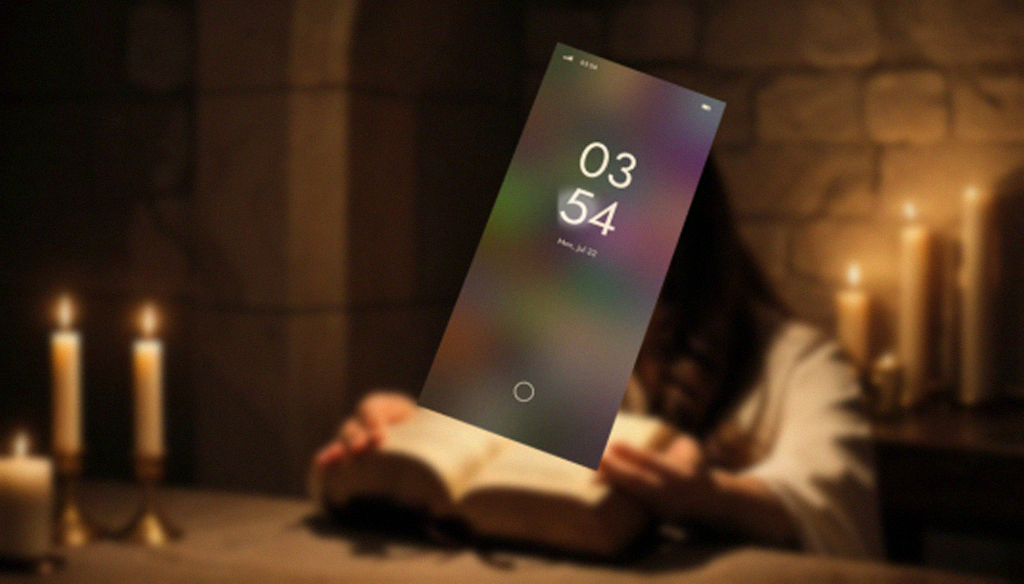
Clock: 3,54
